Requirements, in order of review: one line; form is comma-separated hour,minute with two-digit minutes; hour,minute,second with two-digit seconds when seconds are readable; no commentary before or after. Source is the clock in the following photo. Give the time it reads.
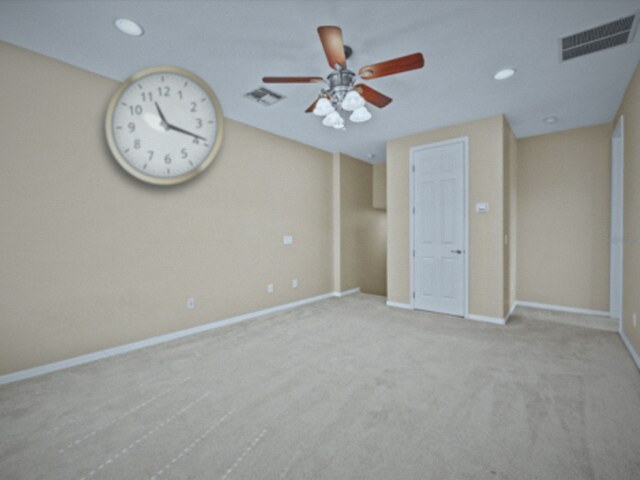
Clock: 11,19
